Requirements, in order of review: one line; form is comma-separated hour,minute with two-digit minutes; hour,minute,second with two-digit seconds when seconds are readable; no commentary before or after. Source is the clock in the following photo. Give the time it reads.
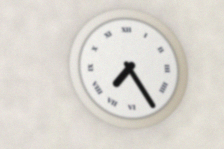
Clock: 7,25
